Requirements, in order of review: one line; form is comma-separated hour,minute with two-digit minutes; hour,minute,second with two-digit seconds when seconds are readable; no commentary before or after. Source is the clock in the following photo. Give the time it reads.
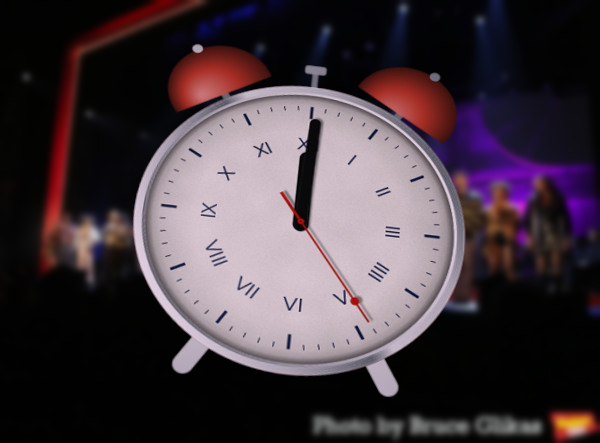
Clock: 12,00,24
